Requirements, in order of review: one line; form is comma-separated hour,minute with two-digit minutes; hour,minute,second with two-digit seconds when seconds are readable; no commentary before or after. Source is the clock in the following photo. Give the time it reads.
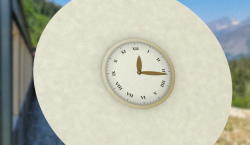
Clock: 12,16
